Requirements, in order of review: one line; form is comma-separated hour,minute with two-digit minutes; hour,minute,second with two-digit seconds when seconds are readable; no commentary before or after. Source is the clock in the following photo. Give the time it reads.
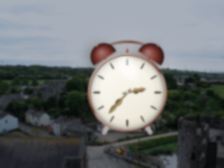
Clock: 2,37
